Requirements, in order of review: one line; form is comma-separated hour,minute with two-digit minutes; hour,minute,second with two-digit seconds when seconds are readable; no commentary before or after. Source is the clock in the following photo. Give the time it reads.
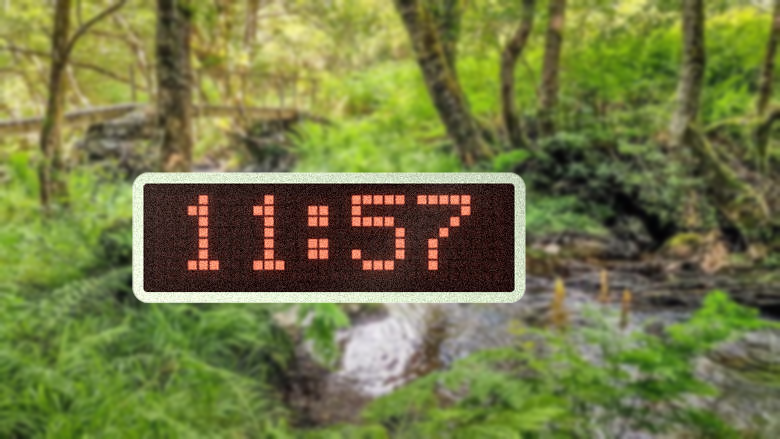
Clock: 11,57
